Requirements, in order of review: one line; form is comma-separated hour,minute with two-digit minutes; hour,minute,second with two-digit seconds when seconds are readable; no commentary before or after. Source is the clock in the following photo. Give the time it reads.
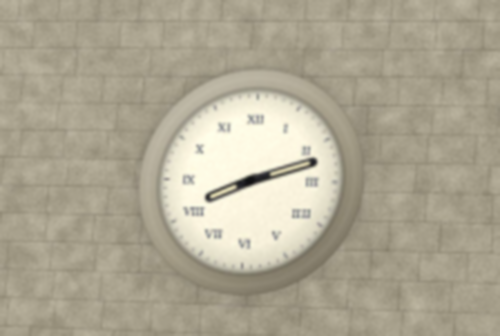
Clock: 8,12
